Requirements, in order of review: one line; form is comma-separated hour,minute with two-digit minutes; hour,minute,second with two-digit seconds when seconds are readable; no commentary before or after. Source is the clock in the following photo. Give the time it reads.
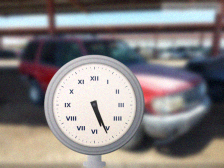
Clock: 5,26
